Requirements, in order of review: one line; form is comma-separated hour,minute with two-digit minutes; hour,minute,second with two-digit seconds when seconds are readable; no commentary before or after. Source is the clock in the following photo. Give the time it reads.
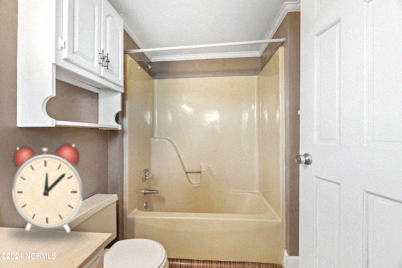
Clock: 12,08
